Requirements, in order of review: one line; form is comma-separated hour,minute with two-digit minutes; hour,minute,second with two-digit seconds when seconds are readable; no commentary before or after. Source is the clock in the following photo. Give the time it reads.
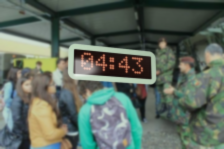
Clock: 4,43
